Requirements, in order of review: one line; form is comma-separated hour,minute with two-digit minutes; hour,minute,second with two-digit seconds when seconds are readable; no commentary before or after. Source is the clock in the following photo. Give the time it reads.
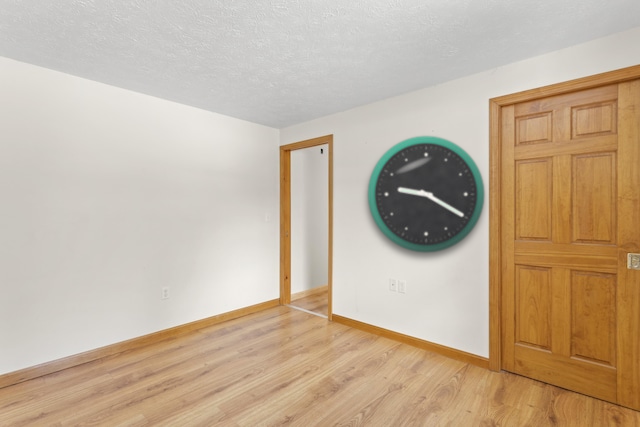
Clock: 9,20
